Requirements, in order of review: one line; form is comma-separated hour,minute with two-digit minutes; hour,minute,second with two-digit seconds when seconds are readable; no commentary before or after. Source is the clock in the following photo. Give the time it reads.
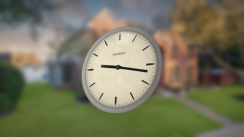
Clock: 9,17
